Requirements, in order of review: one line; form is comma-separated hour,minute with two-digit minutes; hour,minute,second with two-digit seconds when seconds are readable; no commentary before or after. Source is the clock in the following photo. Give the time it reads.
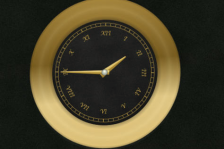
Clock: 1,45
